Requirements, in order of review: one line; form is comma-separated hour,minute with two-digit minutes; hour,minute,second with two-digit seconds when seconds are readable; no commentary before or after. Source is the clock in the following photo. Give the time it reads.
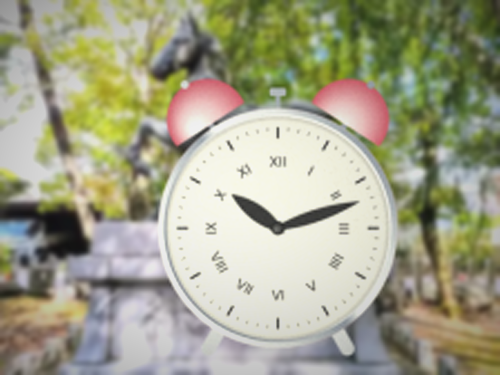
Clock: 10,12
